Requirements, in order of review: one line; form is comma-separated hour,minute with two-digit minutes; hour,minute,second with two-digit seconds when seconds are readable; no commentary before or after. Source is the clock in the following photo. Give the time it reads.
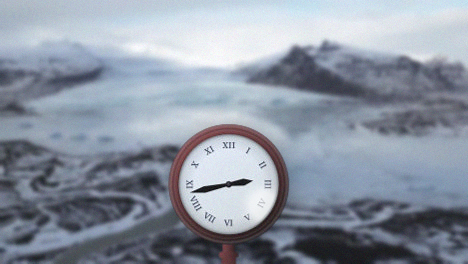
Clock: 2,43
